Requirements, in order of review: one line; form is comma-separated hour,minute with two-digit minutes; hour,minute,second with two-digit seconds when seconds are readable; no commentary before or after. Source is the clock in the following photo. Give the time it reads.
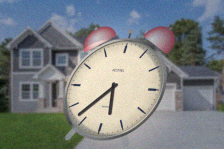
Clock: 5,37
